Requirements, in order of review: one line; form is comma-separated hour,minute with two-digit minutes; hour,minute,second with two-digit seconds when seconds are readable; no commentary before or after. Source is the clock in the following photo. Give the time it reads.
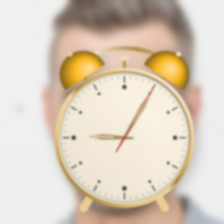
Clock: 9,05,05
